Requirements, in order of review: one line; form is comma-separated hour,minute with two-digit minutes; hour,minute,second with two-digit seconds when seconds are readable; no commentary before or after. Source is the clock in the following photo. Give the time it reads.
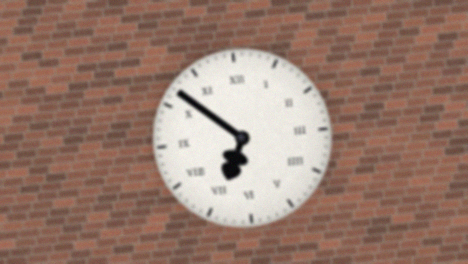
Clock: 6,52
